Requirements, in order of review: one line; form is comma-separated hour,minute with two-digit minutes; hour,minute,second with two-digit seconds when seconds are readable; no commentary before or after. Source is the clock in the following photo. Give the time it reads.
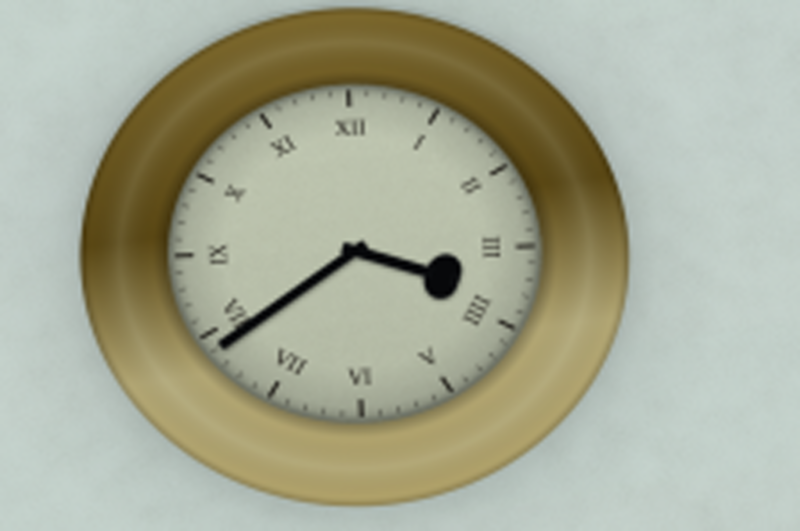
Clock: 3,39
